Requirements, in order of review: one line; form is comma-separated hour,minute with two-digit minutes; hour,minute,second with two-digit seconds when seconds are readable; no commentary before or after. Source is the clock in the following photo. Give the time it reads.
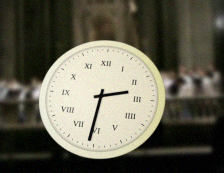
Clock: 2,31
